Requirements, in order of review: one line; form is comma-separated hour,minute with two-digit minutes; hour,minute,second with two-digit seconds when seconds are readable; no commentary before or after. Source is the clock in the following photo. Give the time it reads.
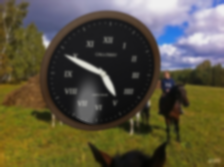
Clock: 4,49
